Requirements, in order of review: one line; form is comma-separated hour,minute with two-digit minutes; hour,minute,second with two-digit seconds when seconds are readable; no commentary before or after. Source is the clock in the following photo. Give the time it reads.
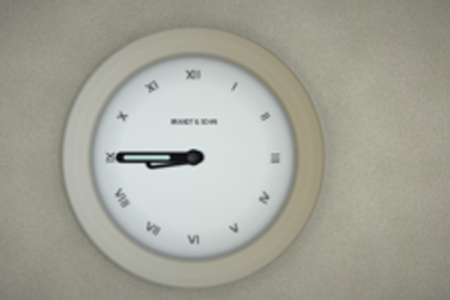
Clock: 8,45
